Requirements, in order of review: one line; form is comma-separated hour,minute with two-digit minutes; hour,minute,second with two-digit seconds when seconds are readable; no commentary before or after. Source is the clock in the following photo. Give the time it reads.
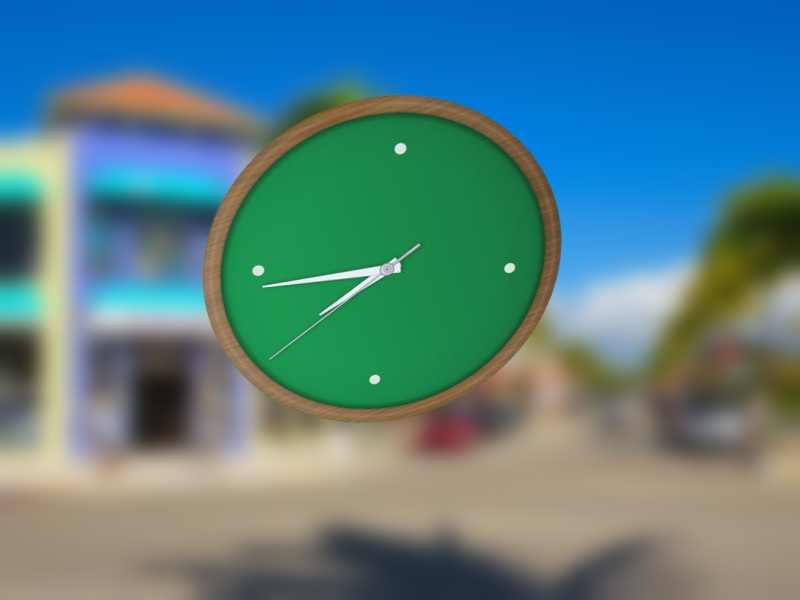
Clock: 7,43,38
